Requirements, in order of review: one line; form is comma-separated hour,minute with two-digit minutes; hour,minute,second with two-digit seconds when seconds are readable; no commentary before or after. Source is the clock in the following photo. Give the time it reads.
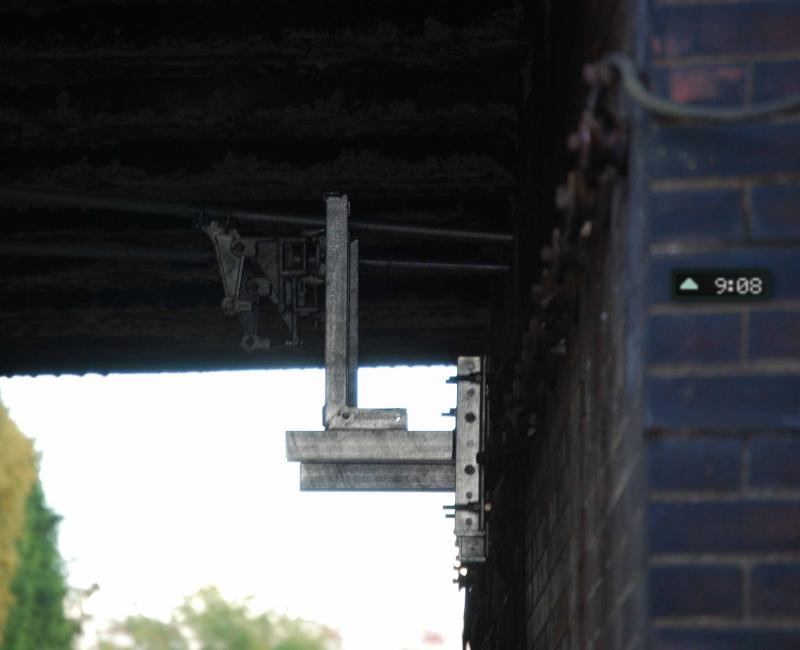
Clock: 9,08
